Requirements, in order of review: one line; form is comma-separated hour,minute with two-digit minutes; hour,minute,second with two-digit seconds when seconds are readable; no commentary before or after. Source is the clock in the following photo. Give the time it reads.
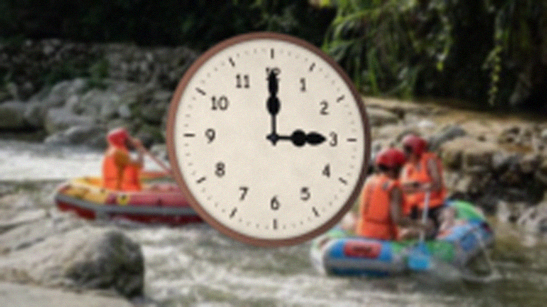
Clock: 3,00
